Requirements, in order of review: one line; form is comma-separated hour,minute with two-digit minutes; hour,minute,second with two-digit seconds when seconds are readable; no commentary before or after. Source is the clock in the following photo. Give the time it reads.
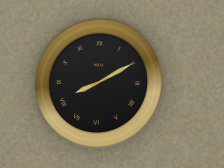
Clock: 8,10
